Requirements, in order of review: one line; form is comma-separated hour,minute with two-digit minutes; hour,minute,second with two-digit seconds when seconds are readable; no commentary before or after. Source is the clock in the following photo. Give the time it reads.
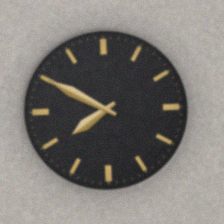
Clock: 7,50
